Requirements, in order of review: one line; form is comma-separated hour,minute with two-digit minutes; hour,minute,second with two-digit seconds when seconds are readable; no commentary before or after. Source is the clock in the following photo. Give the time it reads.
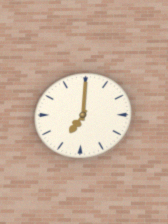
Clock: 7,00
